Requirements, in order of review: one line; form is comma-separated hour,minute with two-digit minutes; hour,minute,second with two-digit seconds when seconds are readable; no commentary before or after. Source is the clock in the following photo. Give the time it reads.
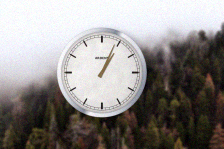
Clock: 1,04
